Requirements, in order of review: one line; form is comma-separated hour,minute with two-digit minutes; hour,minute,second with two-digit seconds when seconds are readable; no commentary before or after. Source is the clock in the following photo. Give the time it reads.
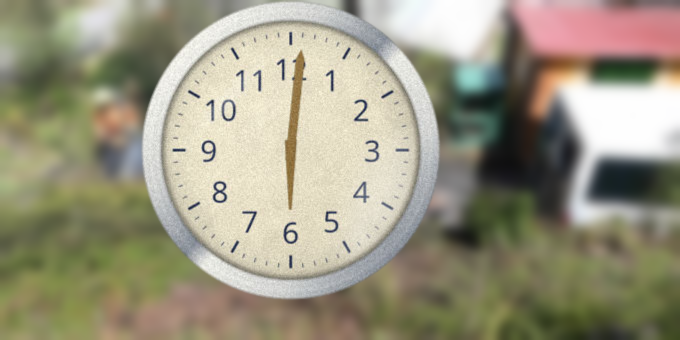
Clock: 6,01
